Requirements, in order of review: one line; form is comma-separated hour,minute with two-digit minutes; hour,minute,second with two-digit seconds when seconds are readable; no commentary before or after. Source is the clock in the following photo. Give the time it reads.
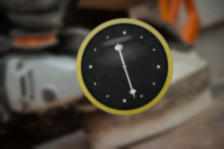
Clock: 11,27
